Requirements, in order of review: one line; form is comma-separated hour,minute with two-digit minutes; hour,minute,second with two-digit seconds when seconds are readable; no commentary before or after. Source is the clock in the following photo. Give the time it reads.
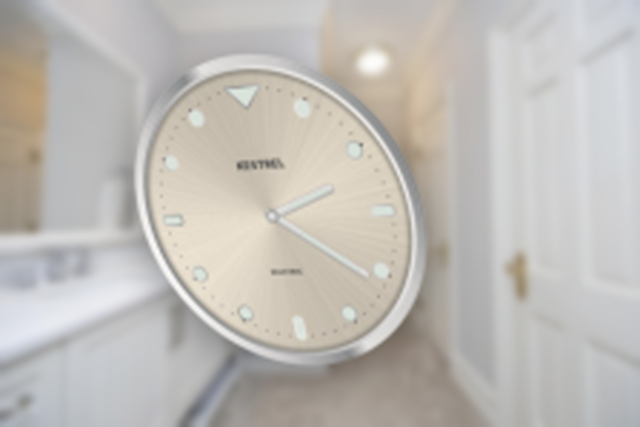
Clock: 2,21
